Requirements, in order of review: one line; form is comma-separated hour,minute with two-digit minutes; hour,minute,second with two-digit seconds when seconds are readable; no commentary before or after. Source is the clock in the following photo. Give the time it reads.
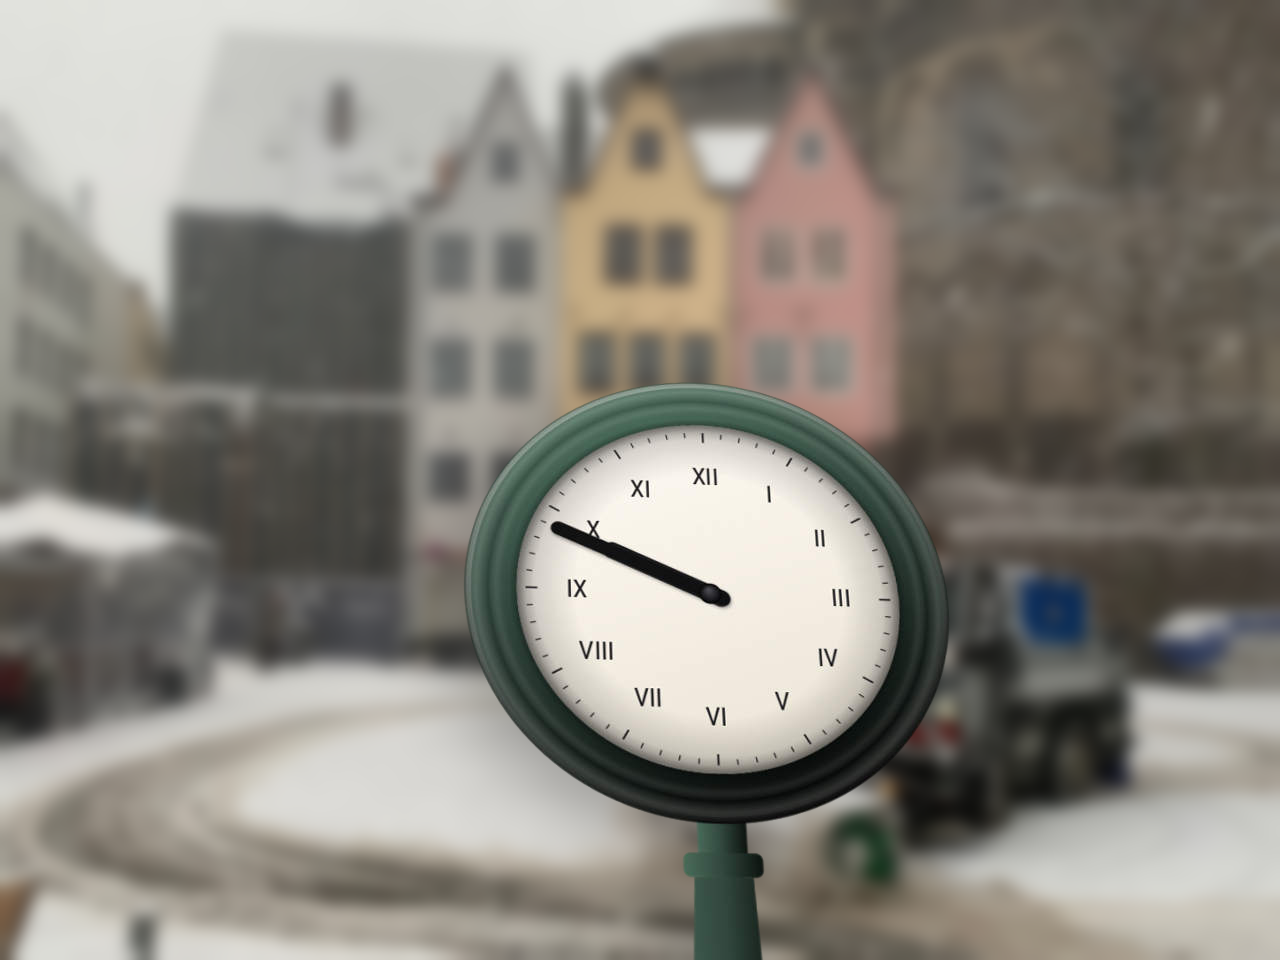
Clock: 9,49
